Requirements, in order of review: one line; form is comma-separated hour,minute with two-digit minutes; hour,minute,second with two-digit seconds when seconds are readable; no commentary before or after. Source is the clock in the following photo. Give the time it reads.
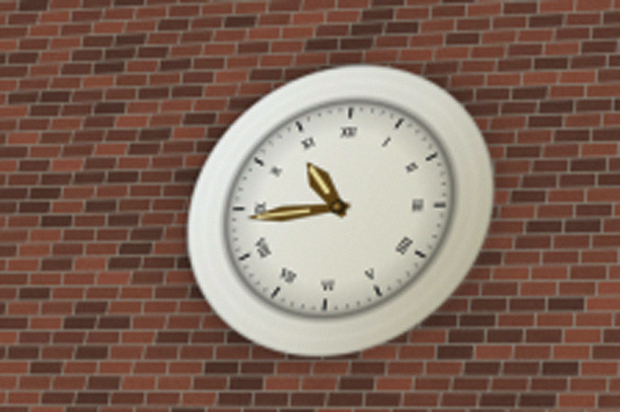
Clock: 10,44
